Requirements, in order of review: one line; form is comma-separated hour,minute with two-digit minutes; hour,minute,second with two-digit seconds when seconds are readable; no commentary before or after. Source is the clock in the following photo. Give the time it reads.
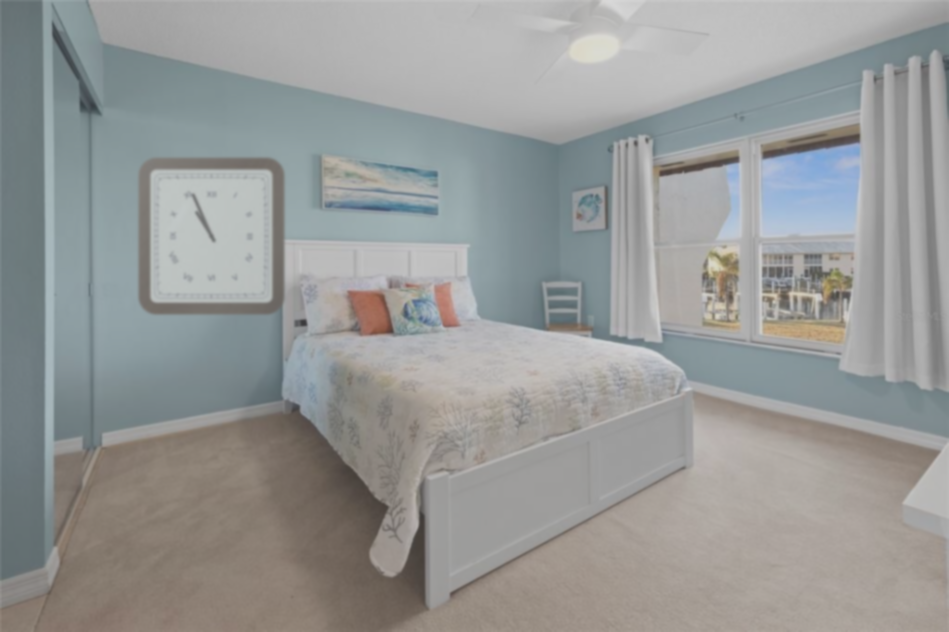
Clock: 10,56
